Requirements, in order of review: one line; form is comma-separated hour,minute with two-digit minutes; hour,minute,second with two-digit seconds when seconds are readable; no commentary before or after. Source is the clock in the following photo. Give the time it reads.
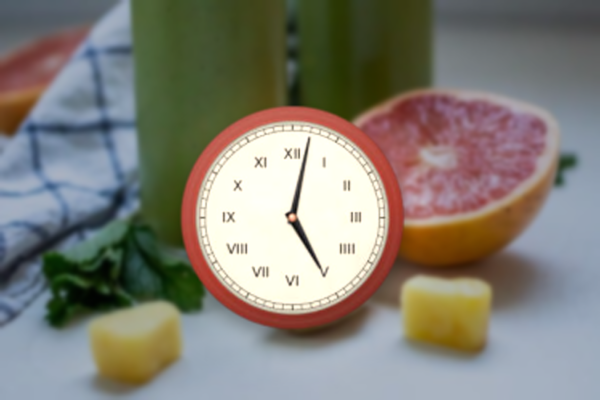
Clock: 5,02
